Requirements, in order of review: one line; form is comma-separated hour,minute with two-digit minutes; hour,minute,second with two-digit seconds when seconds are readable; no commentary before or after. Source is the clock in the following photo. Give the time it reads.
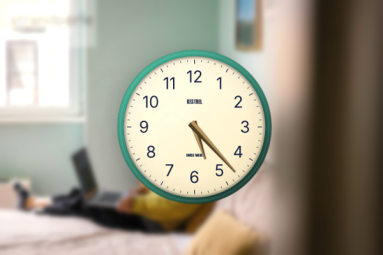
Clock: 5,23
